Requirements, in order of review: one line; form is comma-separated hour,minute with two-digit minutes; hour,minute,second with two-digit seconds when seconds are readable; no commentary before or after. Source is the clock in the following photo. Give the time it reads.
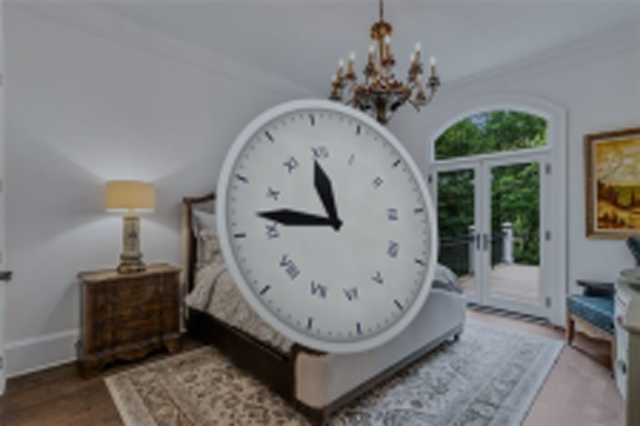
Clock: 11,47
